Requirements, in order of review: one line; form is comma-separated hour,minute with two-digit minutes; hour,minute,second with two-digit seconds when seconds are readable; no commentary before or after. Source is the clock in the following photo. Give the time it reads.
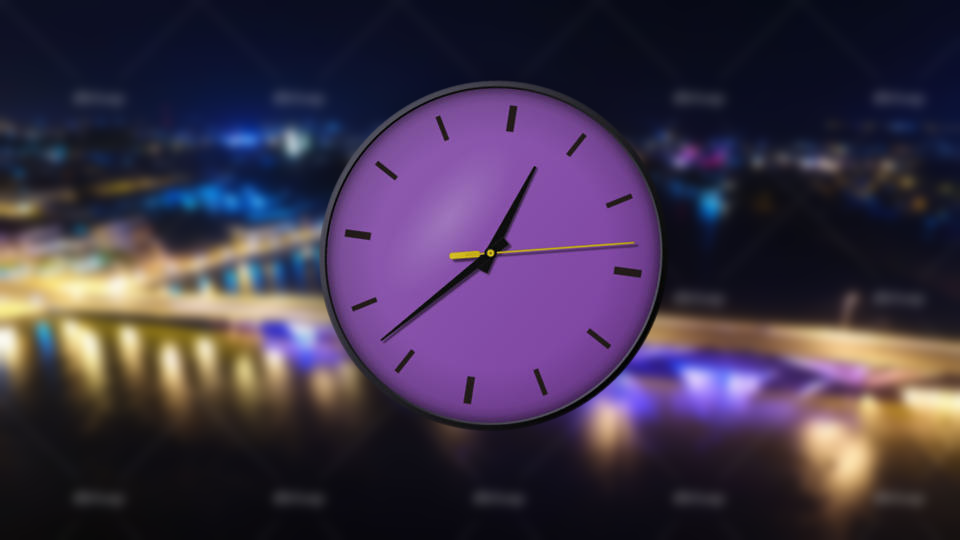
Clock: 12,37,13
